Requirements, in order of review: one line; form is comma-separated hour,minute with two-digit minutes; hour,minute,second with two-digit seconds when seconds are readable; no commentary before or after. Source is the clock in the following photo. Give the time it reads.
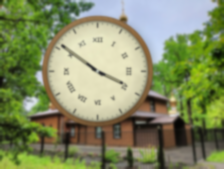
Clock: 3,51
